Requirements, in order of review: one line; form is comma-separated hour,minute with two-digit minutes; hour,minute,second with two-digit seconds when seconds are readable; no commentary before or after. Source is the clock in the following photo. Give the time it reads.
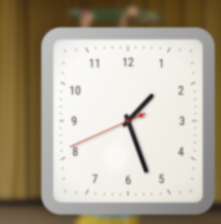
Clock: 1,26,41
